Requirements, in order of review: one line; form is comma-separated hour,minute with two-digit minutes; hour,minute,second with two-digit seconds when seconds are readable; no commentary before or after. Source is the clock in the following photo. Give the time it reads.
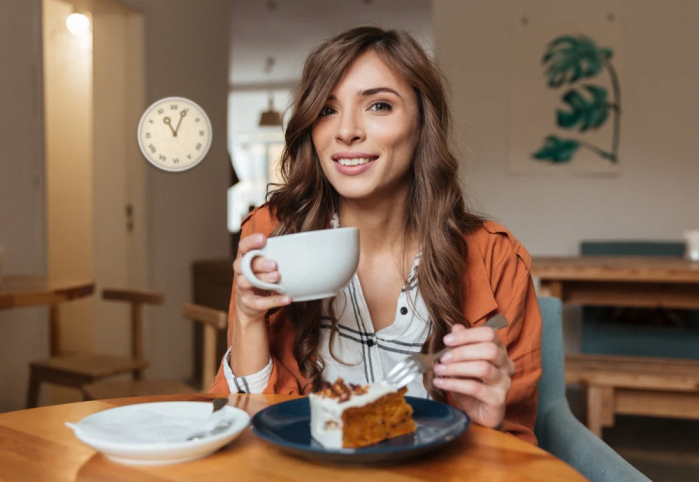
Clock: 11,04
